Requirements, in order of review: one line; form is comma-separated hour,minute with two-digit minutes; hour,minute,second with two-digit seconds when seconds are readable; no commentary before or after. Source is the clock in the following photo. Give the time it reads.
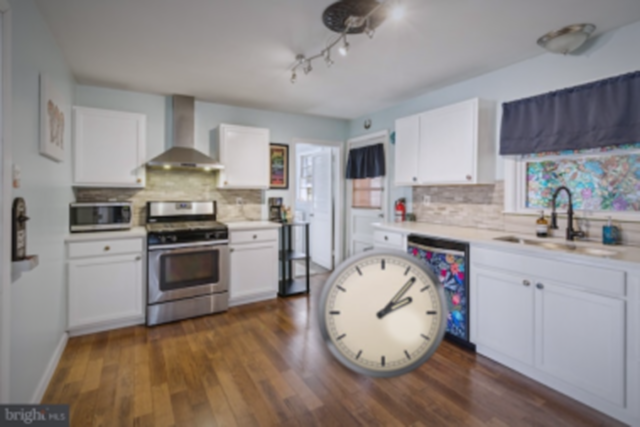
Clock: 2,07
